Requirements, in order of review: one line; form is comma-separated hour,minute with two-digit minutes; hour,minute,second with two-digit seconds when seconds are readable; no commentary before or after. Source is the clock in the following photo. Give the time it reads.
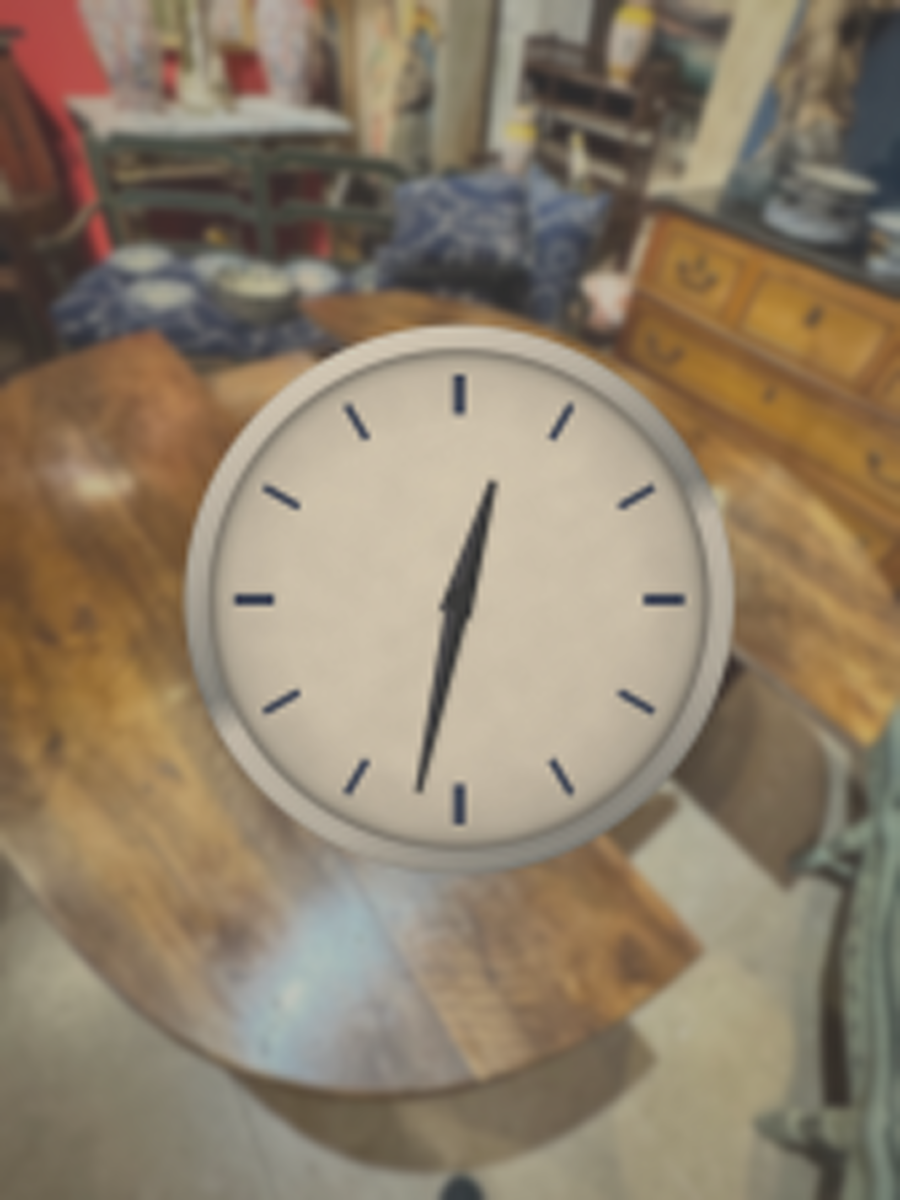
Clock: 12,32
